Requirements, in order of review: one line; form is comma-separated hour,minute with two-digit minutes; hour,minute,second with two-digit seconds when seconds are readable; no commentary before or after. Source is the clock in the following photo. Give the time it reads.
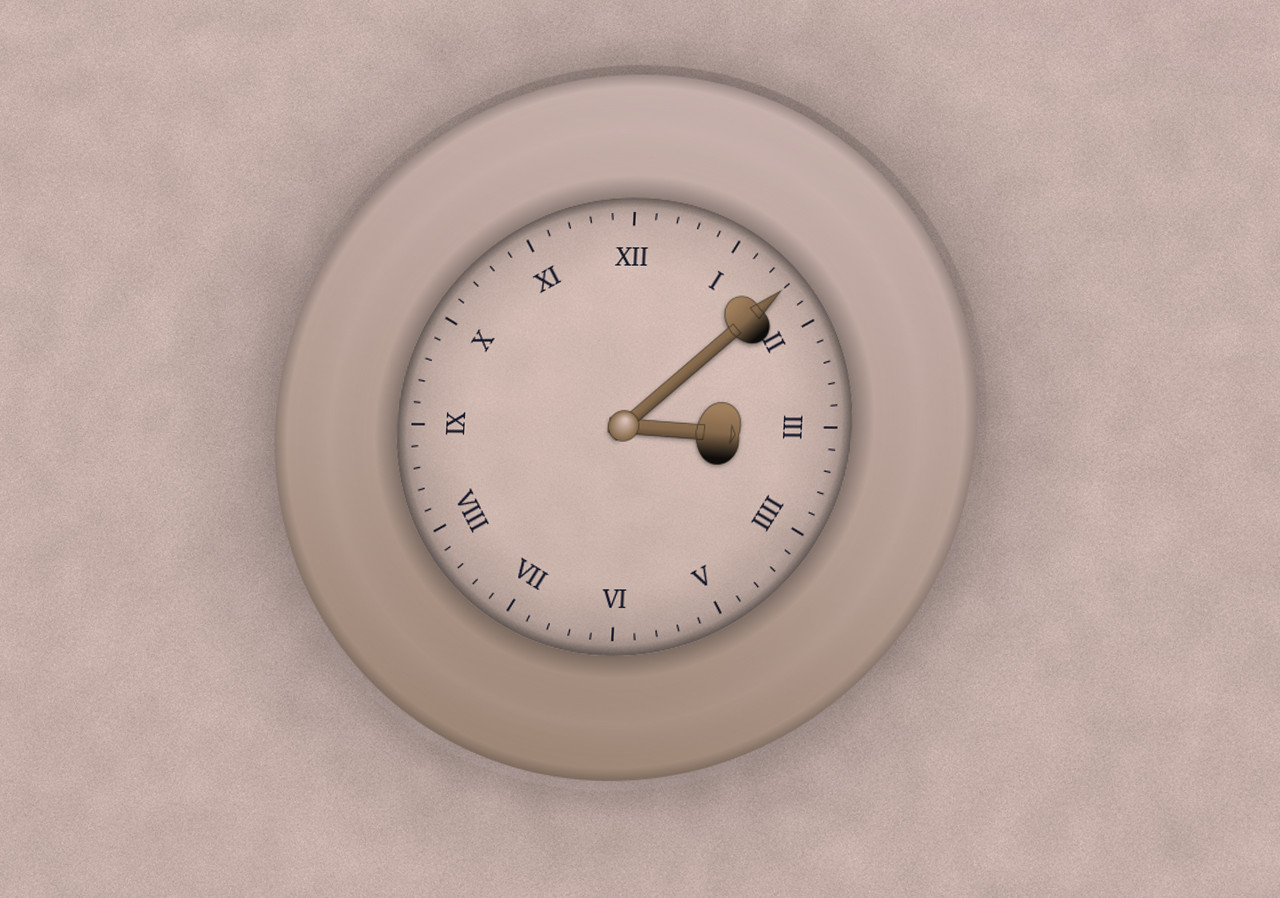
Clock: 3,08
